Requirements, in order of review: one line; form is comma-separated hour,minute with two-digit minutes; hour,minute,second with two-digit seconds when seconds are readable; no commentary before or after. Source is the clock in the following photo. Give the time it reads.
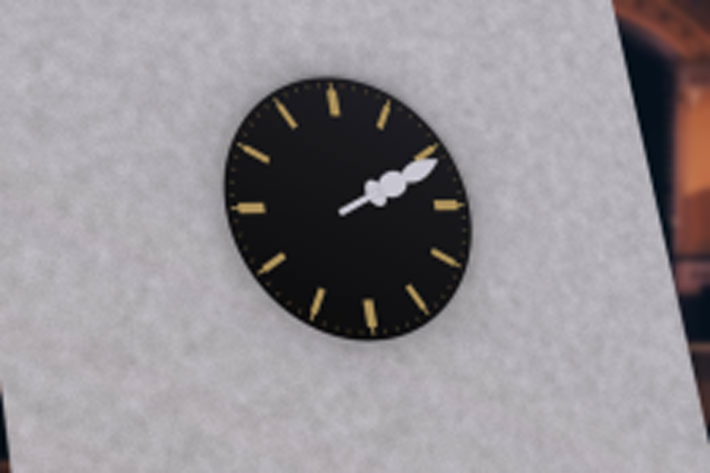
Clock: 2,11
